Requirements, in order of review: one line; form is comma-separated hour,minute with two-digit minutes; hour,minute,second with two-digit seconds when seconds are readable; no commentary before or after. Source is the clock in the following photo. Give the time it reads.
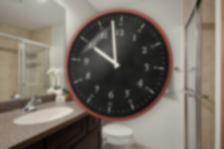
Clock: 9,58
